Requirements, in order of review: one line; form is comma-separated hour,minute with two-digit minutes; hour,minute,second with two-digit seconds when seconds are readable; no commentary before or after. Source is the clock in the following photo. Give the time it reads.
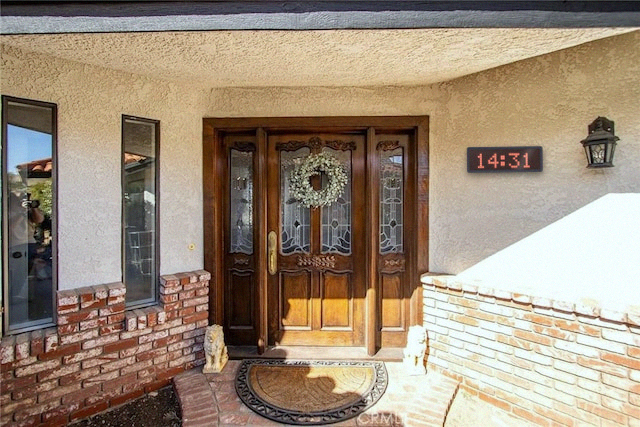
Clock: 14,31
